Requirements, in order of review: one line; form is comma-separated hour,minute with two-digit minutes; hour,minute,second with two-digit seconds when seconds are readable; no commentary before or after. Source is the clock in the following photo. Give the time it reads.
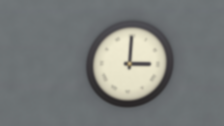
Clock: 3,00
